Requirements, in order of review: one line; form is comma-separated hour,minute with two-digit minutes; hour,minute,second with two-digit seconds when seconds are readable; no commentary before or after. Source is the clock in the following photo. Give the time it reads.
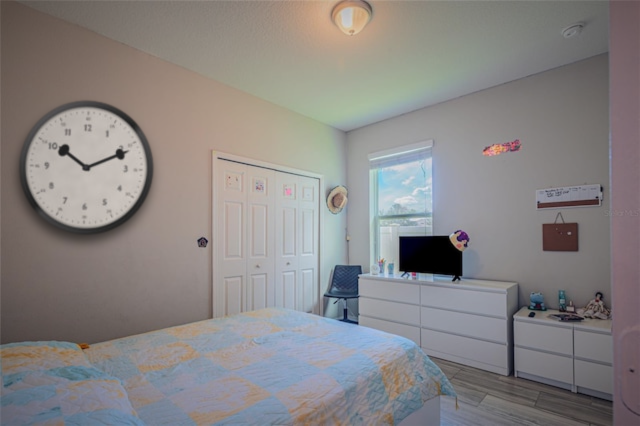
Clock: 10,11
